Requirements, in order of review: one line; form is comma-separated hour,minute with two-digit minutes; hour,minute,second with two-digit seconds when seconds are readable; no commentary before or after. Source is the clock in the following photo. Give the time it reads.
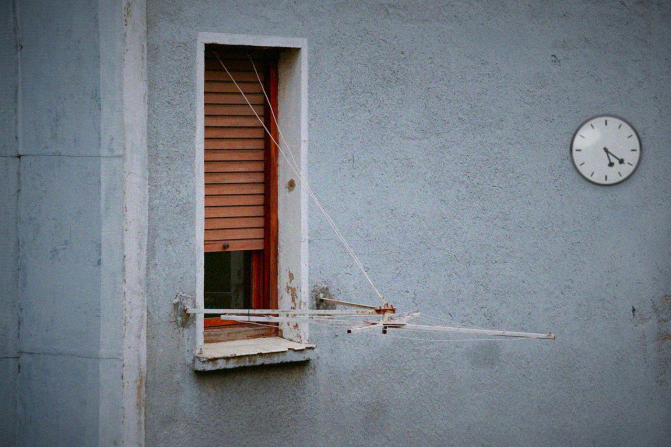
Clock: 5,21
